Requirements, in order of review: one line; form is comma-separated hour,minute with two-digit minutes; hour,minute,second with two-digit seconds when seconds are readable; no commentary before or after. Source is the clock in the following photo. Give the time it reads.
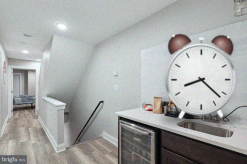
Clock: 8,22
